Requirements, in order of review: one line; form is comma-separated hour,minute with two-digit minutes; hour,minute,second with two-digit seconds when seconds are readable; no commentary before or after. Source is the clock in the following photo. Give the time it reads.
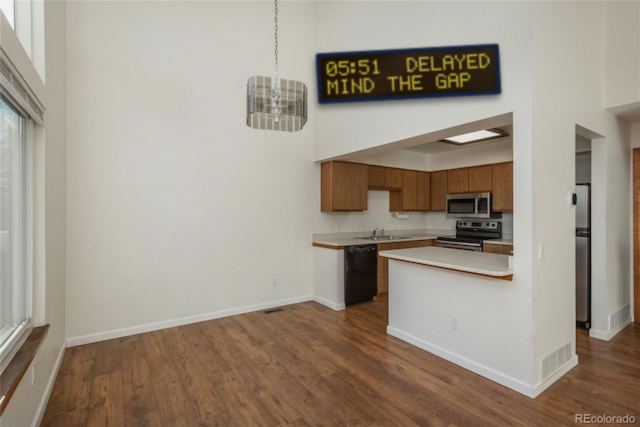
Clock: 5,51
